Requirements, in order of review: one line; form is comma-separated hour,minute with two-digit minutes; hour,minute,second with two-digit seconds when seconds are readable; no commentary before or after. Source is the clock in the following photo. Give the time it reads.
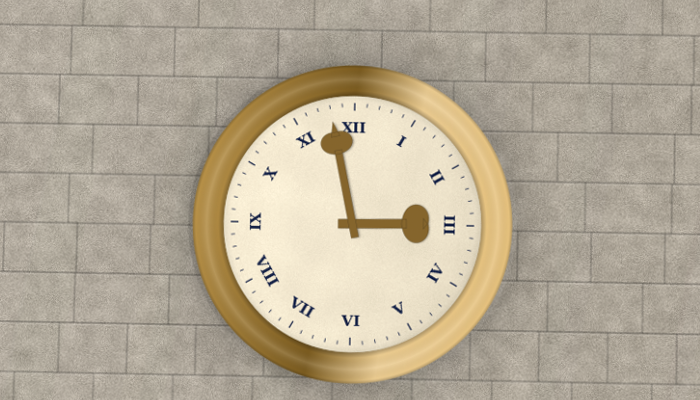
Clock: 2,58
